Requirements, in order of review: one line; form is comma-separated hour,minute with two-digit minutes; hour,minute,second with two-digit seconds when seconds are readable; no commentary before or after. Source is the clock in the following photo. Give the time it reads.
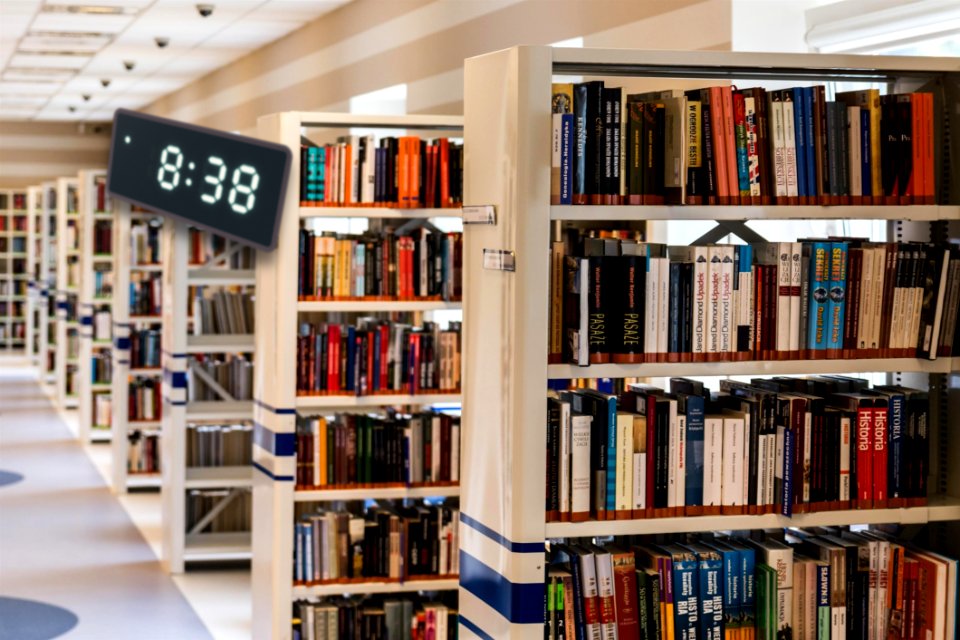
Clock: 8,38
